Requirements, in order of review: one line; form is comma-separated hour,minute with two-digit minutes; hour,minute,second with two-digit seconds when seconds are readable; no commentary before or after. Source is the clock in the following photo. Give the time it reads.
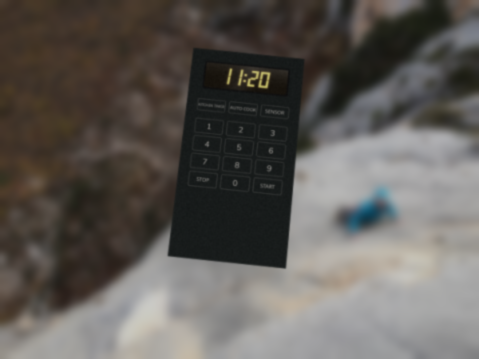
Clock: 11,20
